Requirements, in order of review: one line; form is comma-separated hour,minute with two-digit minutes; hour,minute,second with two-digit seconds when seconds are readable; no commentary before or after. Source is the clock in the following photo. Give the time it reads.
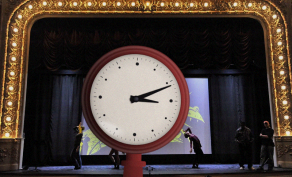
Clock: 3,11
